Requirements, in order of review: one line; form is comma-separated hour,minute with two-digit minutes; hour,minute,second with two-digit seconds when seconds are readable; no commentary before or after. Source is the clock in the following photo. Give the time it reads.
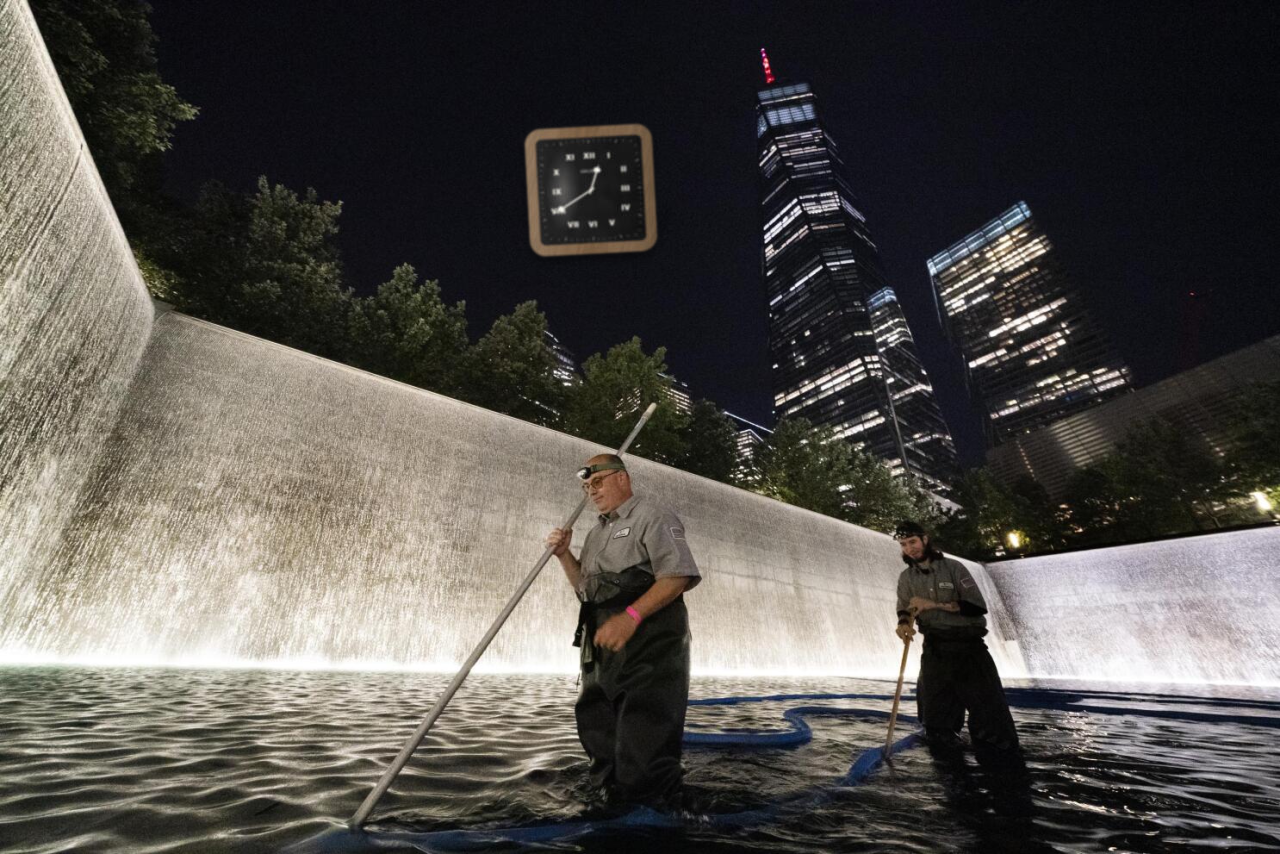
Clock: 12,40
